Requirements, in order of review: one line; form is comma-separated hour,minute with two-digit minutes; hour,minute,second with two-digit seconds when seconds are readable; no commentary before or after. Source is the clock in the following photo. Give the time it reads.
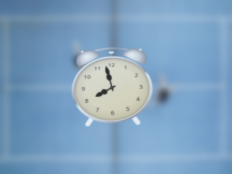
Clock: 7,58
